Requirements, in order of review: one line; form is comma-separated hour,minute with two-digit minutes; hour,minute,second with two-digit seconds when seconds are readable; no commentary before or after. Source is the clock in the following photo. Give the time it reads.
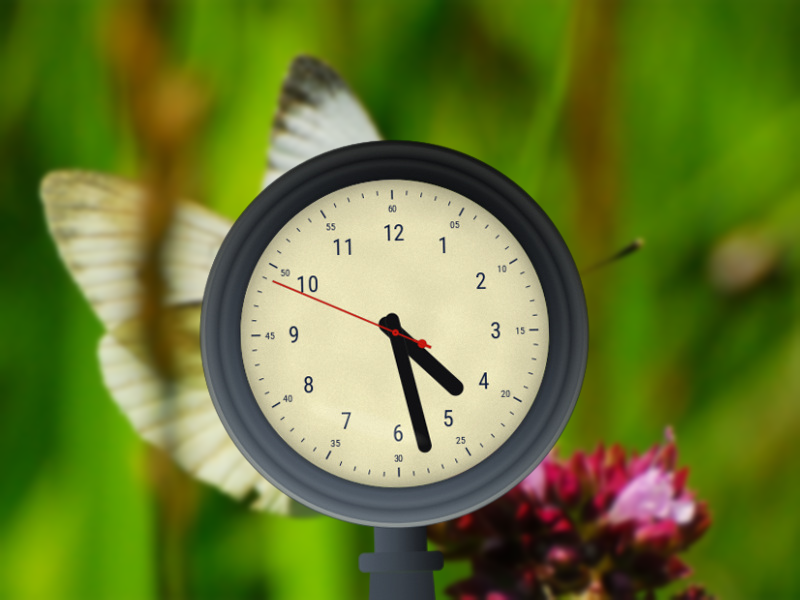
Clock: 4,27,49
